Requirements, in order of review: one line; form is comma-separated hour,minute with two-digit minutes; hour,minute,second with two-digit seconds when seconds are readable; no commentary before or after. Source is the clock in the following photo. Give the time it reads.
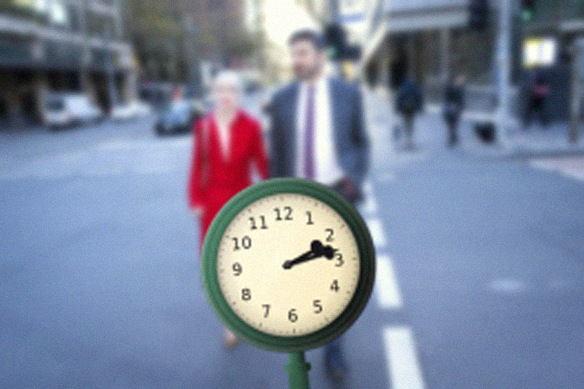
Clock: 2,13
